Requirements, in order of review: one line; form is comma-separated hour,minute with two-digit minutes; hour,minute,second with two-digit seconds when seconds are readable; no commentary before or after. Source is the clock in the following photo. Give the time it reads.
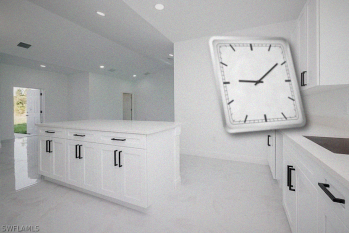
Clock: 9,09
